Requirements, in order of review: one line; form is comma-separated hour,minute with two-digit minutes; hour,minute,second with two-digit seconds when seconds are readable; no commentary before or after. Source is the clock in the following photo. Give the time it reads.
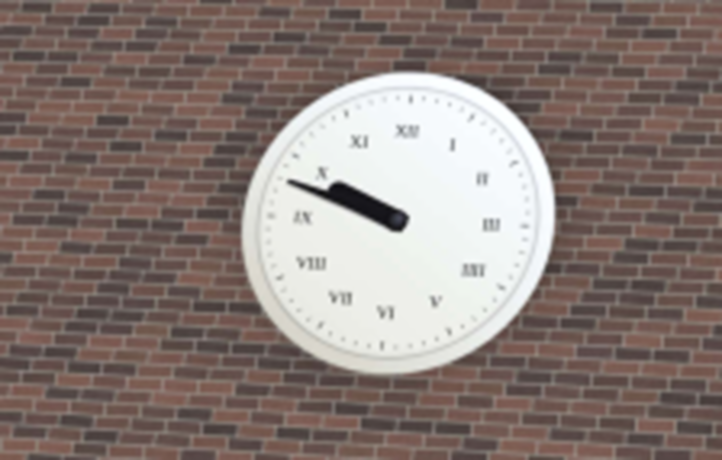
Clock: 9,48
